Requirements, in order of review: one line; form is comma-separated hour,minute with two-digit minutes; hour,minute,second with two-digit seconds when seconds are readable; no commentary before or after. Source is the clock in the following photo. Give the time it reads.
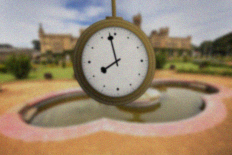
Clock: 7,58
